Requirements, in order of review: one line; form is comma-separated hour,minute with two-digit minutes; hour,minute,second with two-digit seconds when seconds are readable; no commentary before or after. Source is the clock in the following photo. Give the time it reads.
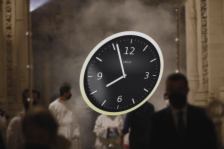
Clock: 7,56
